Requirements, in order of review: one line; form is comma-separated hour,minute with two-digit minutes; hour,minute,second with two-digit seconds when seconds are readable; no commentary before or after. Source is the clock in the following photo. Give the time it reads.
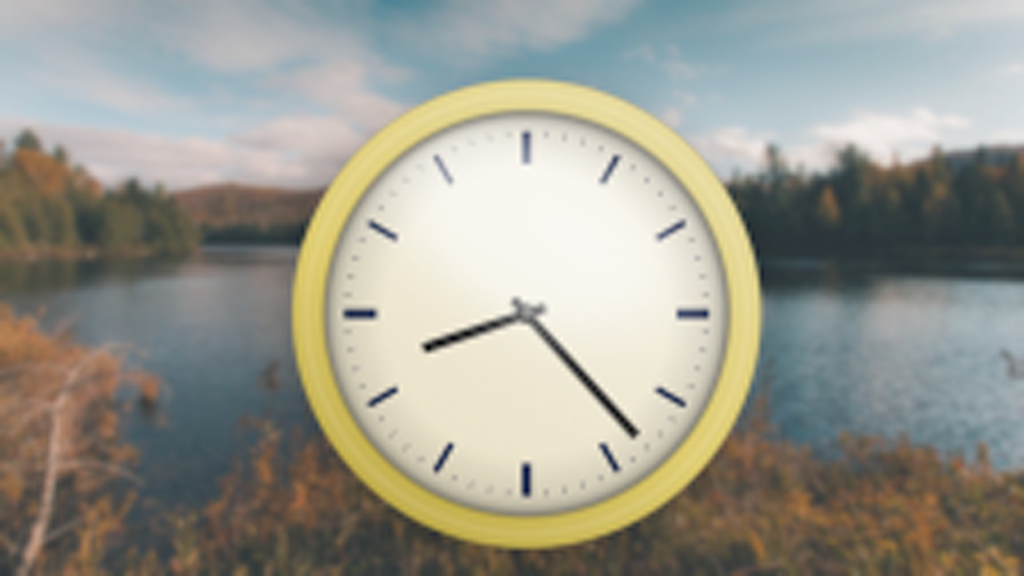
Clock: 8,23
